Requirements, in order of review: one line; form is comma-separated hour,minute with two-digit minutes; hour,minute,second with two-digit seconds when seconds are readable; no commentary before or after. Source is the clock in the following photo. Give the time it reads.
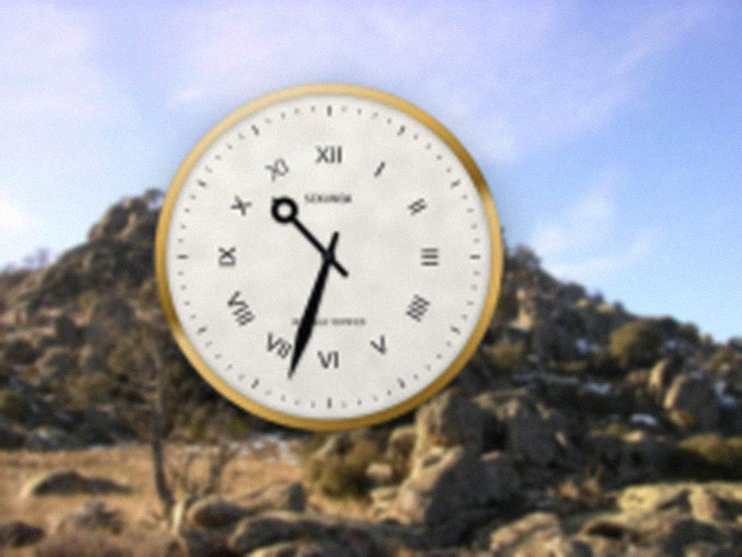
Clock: 10,33
